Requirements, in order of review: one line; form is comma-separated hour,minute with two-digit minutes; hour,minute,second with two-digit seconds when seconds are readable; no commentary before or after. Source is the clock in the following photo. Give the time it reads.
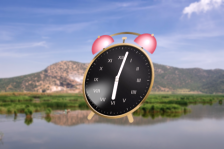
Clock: 6,02
